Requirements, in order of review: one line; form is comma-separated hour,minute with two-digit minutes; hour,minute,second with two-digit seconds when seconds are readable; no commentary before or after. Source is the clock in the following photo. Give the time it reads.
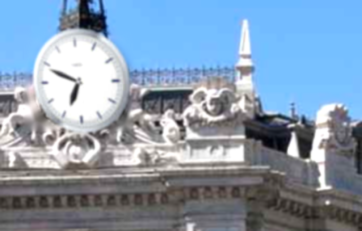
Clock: 6,49
